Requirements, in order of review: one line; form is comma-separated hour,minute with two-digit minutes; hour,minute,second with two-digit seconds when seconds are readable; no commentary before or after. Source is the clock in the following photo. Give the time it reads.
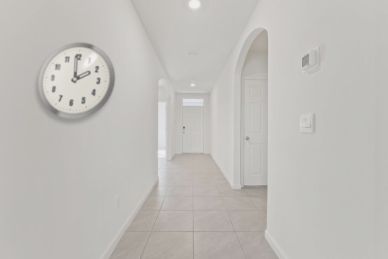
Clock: 1,59
